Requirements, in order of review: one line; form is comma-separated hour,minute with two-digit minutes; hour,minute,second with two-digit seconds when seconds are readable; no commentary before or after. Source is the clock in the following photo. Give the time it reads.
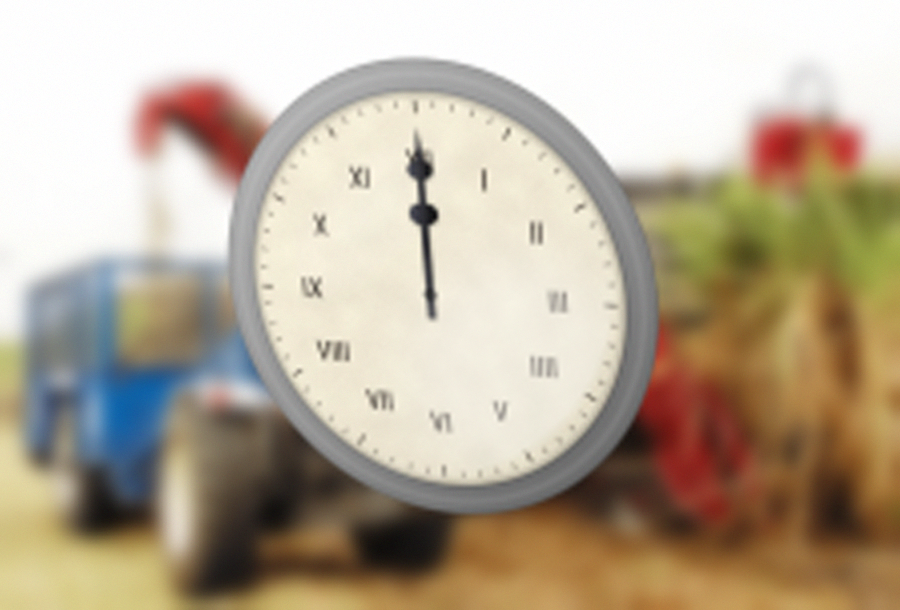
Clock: 12,00
